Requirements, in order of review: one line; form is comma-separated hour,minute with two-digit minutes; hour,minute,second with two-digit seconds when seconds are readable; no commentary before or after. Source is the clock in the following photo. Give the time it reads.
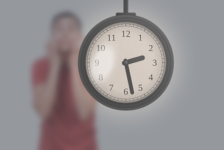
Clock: 2,28
